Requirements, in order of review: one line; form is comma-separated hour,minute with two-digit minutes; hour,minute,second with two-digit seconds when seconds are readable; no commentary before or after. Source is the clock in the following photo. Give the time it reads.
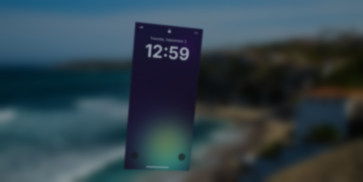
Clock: 12,59
